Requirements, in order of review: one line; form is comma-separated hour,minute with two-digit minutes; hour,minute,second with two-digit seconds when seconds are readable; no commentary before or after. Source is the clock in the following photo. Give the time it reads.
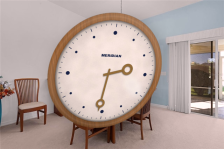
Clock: 2,31
